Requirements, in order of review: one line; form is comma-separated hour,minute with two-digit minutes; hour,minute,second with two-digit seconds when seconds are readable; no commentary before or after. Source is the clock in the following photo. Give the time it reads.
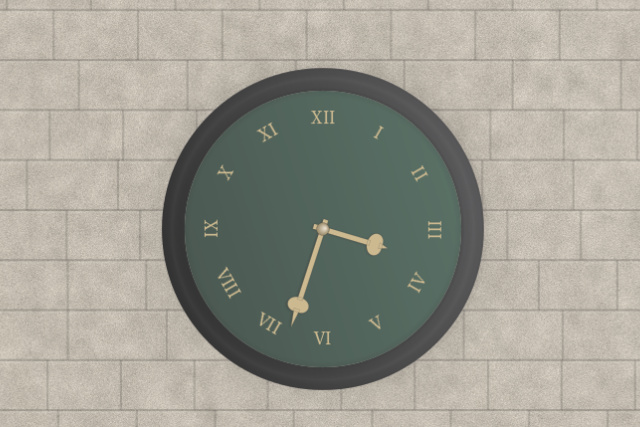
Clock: 3,33
